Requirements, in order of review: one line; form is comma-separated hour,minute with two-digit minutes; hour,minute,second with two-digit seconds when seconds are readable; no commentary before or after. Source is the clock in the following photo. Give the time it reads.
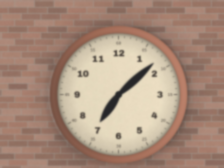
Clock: 7,08
